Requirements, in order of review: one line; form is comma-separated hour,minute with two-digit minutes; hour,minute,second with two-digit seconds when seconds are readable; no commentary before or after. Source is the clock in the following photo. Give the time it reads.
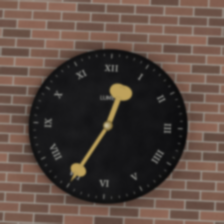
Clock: 12,35
